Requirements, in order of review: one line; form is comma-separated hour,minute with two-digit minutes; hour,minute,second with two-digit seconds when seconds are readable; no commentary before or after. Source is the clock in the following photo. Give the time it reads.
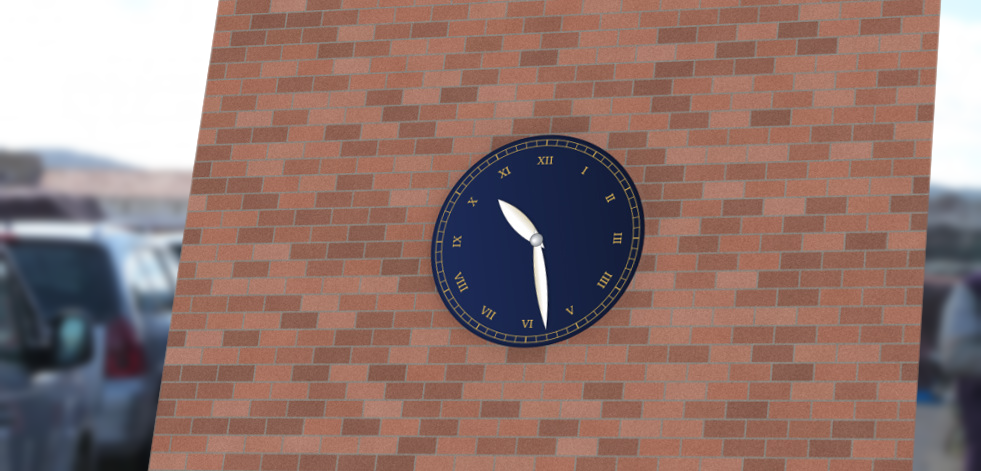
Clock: 10,28
